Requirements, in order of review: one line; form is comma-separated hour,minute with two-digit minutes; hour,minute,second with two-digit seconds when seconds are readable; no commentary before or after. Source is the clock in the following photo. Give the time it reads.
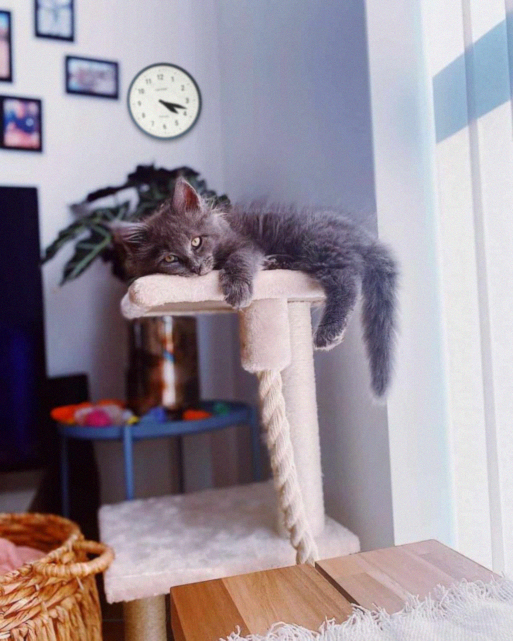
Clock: 4,18
